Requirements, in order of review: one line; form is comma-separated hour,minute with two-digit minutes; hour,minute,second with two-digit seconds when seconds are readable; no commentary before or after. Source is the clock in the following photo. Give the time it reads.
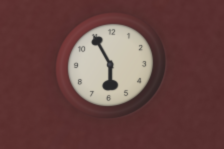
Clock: 5,55
